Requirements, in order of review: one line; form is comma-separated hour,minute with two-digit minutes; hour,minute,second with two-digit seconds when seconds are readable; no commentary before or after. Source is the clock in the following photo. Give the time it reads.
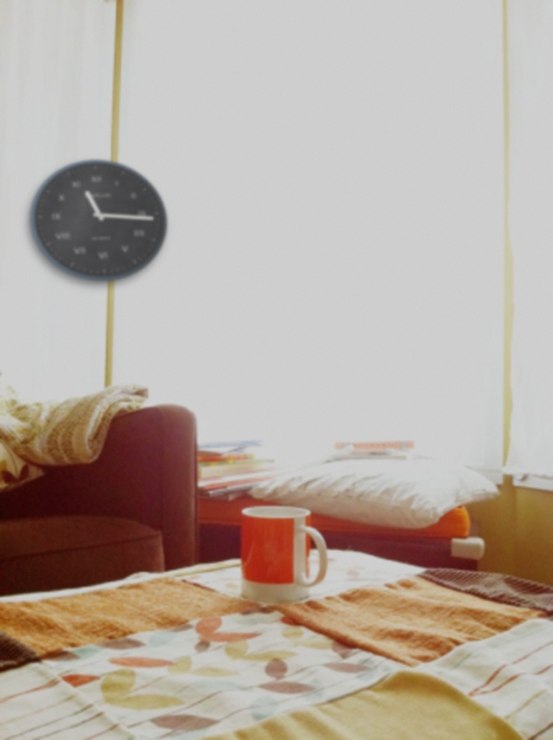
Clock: 11,16
